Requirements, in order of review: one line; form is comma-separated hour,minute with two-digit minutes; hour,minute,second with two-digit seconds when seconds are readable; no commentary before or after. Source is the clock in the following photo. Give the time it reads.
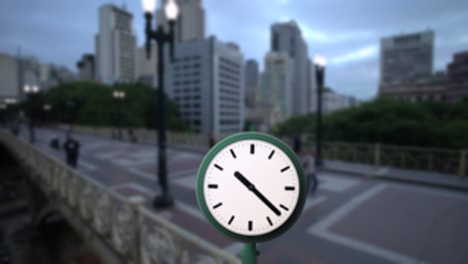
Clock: 10,22
